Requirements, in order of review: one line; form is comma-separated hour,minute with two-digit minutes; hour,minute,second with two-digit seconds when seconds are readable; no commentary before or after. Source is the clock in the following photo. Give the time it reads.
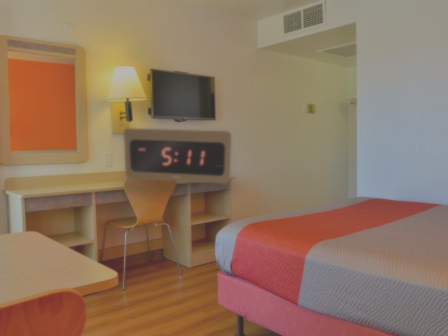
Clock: 5,11
